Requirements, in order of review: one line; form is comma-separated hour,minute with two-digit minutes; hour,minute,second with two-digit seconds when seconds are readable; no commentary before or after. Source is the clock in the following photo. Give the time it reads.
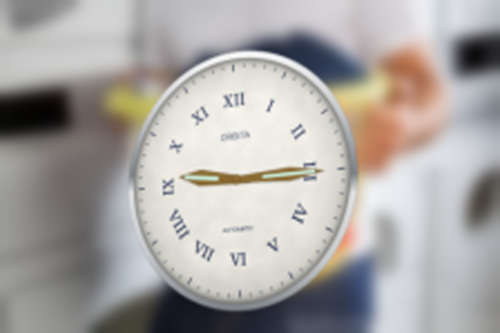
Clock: 9,15
